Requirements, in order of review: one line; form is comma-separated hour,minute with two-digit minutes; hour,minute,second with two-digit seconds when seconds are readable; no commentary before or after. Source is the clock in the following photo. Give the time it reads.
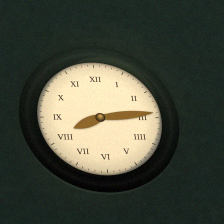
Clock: 8,14
